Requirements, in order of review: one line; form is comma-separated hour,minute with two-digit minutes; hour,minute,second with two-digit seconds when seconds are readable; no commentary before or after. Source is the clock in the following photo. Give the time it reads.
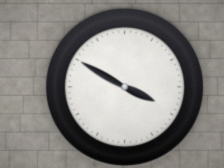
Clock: 3,50
